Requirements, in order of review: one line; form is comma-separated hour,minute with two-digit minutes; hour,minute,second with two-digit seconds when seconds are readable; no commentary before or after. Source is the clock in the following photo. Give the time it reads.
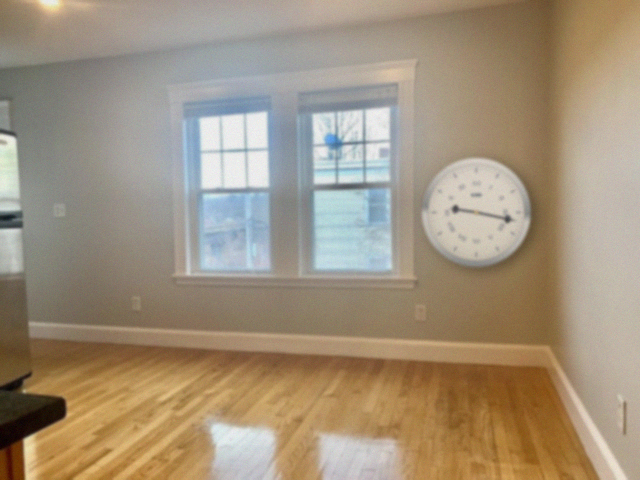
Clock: 9,17
